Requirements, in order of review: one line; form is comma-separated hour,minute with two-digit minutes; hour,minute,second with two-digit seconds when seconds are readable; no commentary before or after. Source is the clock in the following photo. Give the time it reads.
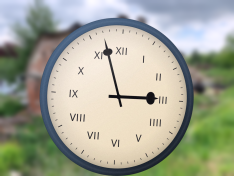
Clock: 2,57
